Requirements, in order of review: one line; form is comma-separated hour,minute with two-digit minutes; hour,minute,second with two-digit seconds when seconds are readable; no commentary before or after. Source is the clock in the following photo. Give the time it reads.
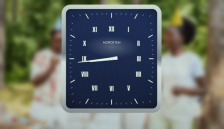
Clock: 8,44
